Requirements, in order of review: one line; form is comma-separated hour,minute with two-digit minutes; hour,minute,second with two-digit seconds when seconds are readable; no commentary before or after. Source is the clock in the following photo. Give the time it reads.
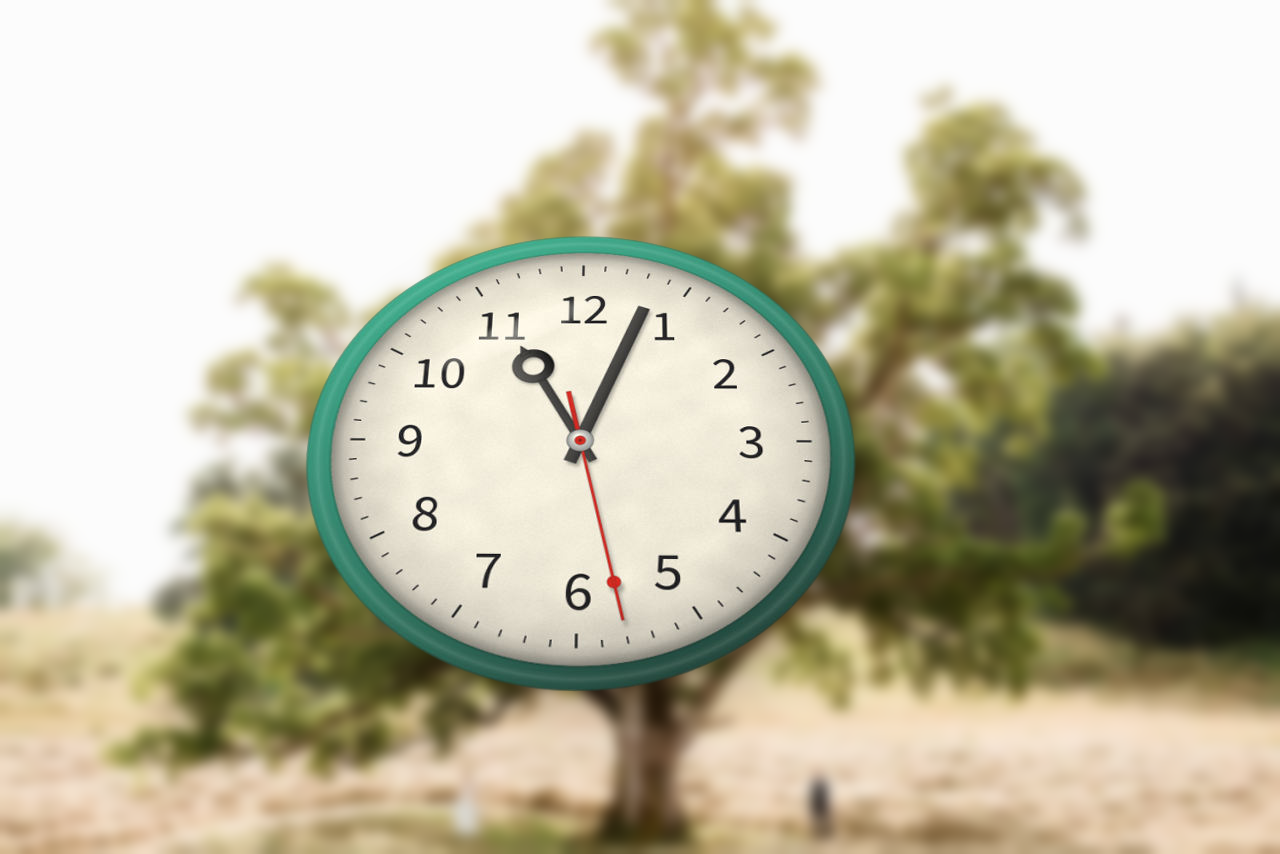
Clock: 11,03,28
